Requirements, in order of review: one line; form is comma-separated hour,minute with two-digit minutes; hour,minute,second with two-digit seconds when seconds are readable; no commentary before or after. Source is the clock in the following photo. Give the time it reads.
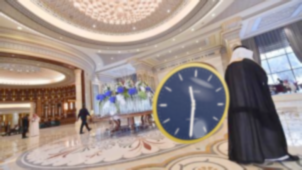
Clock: 11,30
